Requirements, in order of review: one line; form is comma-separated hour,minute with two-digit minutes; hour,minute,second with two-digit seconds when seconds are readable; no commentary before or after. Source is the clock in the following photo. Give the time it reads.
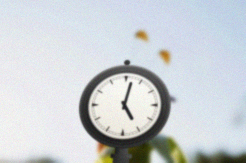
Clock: 5,02
